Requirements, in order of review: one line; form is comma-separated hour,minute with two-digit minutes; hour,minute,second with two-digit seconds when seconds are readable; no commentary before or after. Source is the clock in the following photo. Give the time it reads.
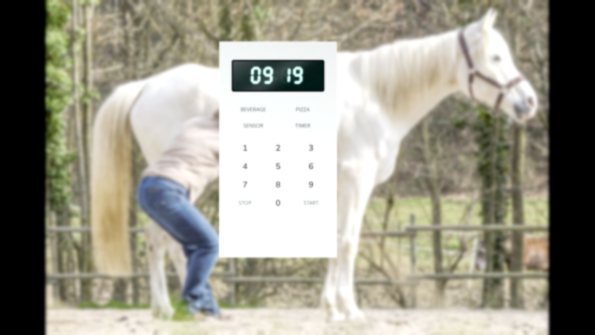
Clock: 9,19
